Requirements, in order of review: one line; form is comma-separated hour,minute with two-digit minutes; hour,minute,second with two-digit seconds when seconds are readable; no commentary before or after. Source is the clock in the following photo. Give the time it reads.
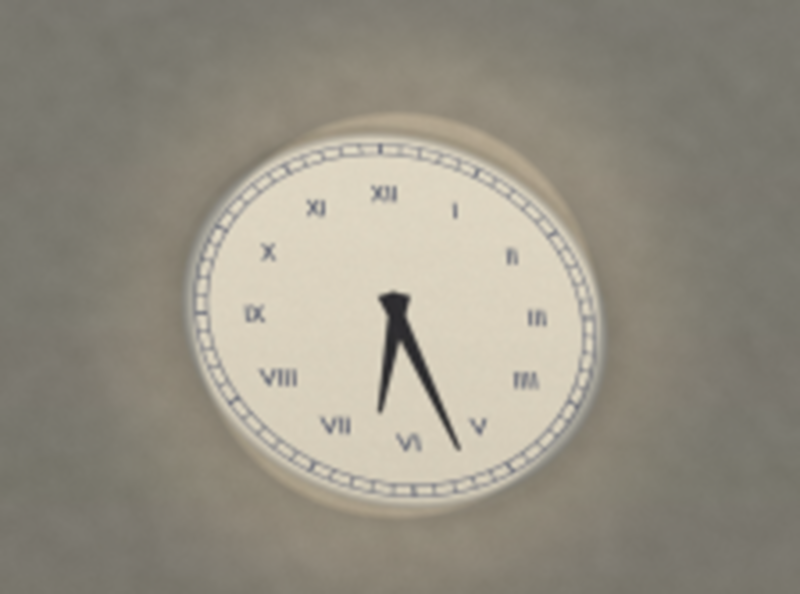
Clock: 6,27
